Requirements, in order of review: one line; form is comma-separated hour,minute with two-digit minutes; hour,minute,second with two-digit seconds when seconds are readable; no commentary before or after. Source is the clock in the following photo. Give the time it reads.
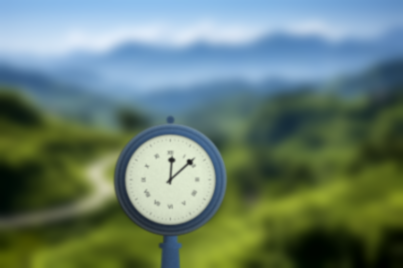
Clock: 12,08
